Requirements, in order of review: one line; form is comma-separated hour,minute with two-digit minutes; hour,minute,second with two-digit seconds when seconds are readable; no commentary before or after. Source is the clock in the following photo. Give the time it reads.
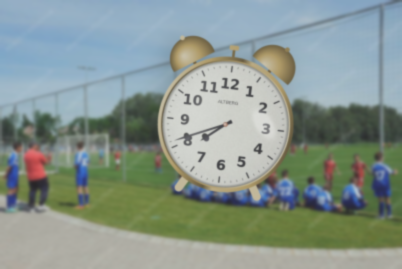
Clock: 7,41
